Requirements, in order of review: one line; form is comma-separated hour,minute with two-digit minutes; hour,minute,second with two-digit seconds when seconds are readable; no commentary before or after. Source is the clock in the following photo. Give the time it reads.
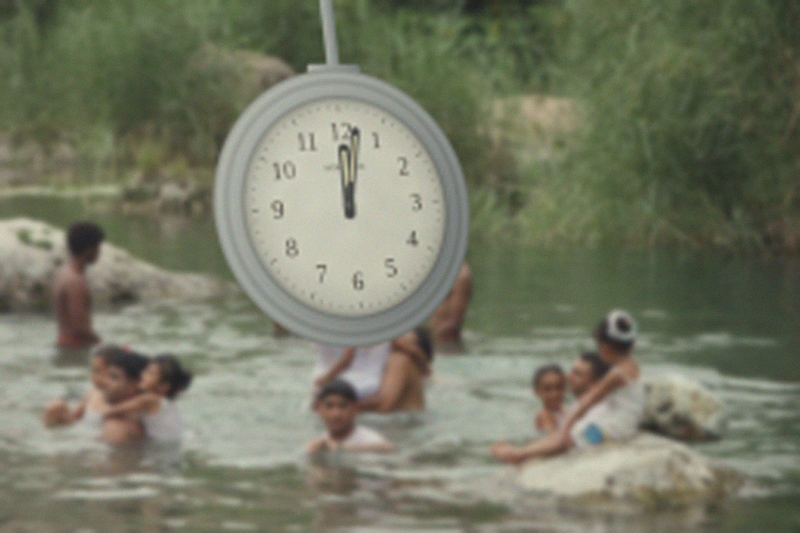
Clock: 12,02
